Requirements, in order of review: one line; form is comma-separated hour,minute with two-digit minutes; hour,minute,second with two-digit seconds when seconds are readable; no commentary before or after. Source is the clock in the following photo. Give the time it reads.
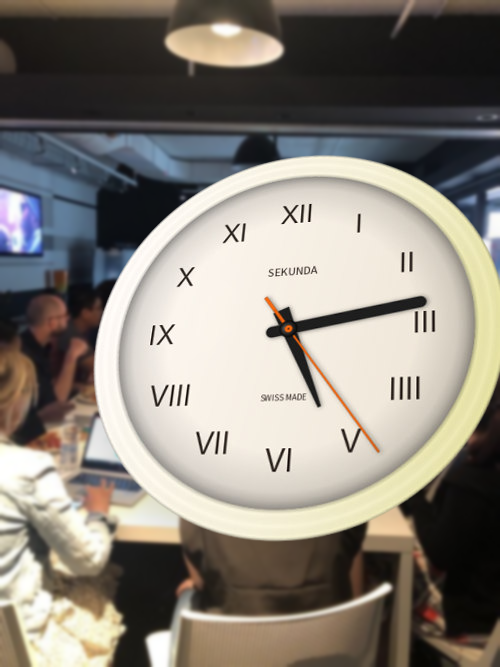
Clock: 5,13,24
